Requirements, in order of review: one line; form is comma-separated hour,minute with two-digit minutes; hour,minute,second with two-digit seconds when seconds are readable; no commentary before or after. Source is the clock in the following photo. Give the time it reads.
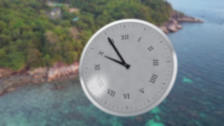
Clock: 9,55
